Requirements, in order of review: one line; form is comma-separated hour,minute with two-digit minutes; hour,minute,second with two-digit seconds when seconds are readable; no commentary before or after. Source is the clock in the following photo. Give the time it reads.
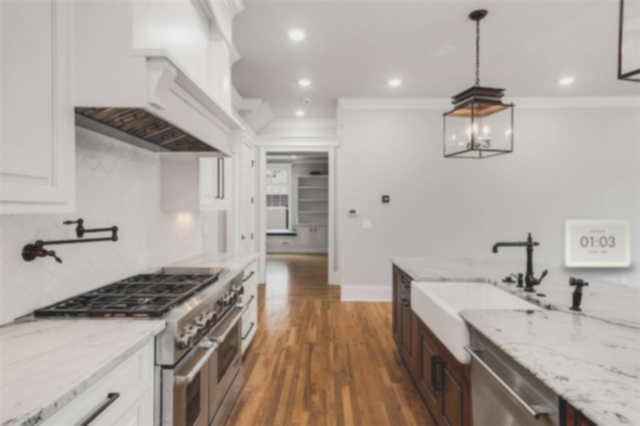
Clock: 1,03
